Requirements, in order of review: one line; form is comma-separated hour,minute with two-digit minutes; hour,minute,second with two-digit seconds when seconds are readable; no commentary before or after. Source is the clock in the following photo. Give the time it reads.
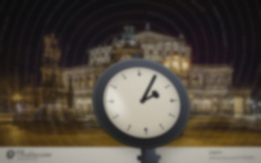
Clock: 2,05
